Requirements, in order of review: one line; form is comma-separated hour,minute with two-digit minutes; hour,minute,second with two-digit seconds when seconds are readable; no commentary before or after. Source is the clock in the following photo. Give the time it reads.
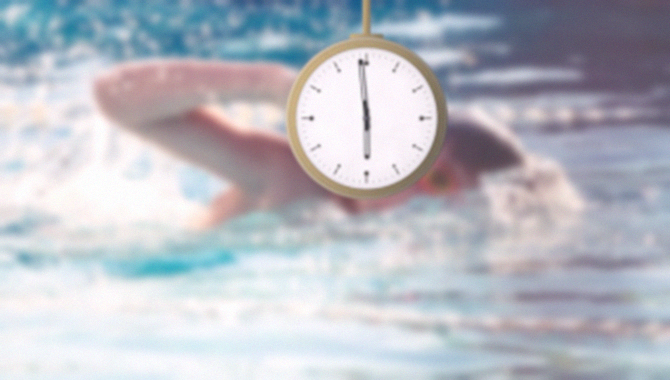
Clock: 5,59
